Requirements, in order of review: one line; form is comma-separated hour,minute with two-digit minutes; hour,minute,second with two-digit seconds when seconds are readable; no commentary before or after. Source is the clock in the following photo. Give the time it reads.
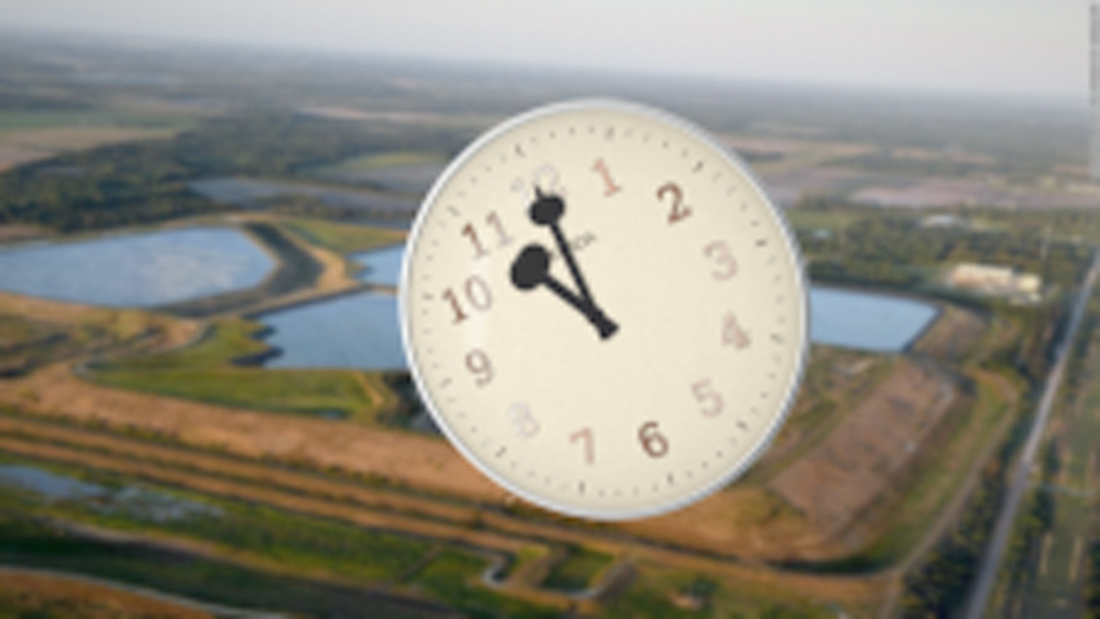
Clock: 11,00
